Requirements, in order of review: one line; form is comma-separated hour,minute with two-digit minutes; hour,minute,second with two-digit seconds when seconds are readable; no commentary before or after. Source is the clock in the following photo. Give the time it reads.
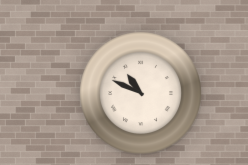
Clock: 10,49
